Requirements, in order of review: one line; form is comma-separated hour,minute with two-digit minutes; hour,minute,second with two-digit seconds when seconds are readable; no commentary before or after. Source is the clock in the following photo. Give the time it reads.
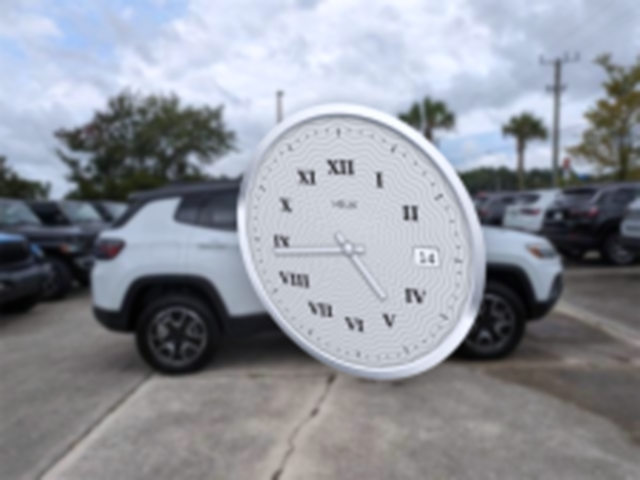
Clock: 4,44
